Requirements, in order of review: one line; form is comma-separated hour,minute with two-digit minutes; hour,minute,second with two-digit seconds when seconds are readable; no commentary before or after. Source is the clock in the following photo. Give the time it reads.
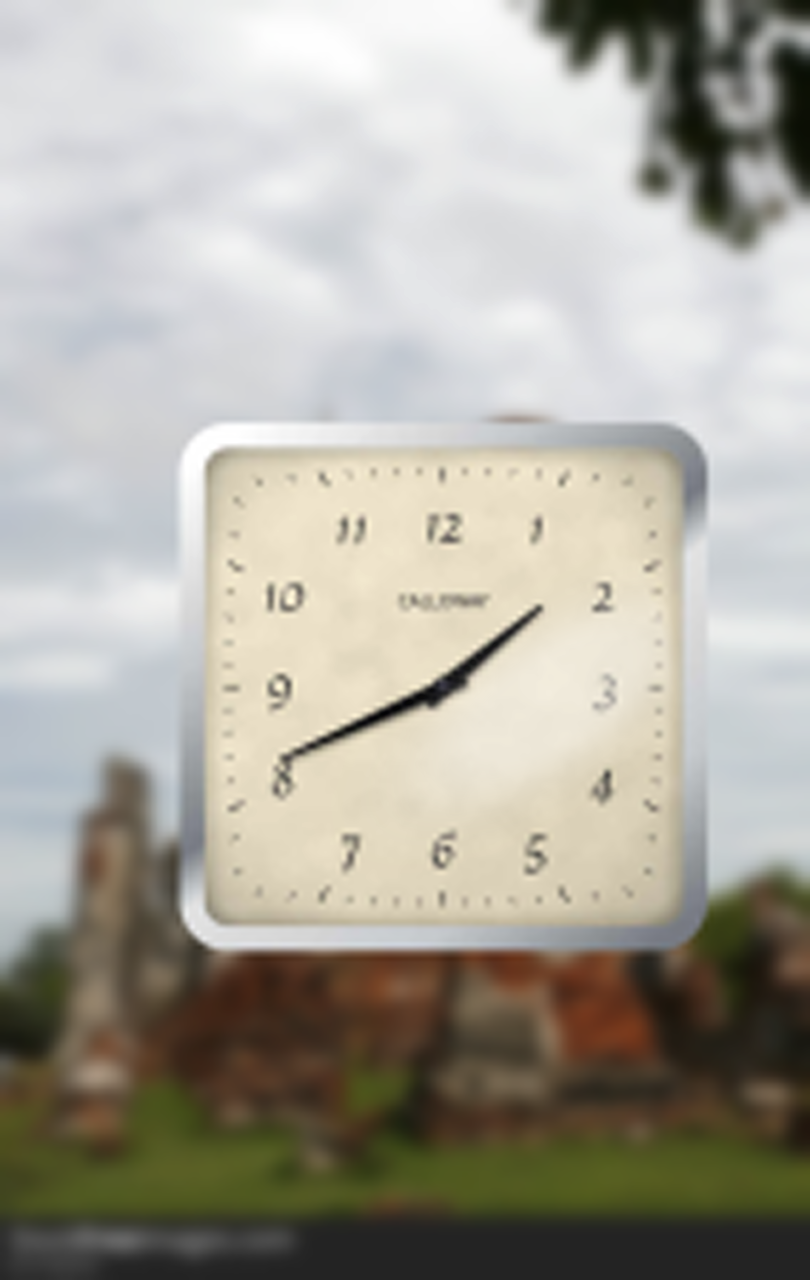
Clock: 1,41
